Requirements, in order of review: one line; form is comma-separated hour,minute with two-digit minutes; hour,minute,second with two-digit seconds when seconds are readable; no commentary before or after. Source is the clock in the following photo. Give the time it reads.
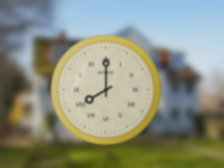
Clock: 8,00
